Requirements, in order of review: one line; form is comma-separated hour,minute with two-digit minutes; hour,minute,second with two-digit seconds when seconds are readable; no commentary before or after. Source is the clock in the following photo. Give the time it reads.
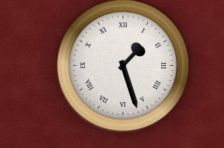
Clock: 1,27
